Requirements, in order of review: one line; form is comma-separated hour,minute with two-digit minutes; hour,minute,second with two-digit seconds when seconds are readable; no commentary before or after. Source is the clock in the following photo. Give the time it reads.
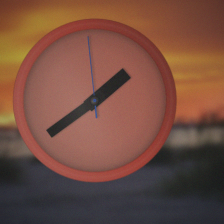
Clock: 1,38,59
